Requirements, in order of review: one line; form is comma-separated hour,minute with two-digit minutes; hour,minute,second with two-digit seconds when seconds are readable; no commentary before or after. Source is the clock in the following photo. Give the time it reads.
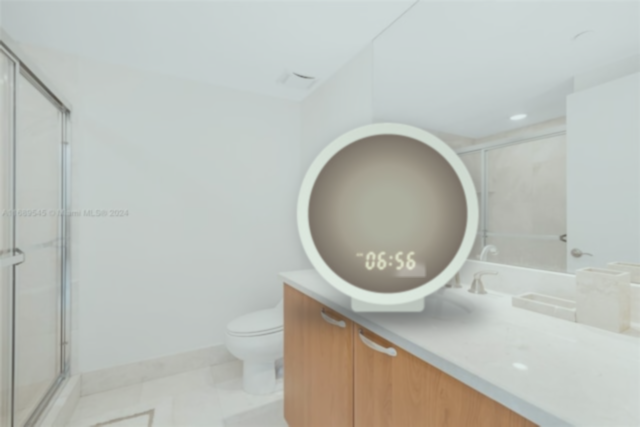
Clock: 6,56
